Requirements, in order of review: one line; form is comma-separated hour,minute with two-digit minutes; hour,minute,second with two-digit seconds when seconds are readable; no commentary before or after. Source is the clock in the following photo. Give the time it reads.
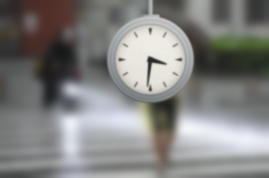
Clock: 3,31
